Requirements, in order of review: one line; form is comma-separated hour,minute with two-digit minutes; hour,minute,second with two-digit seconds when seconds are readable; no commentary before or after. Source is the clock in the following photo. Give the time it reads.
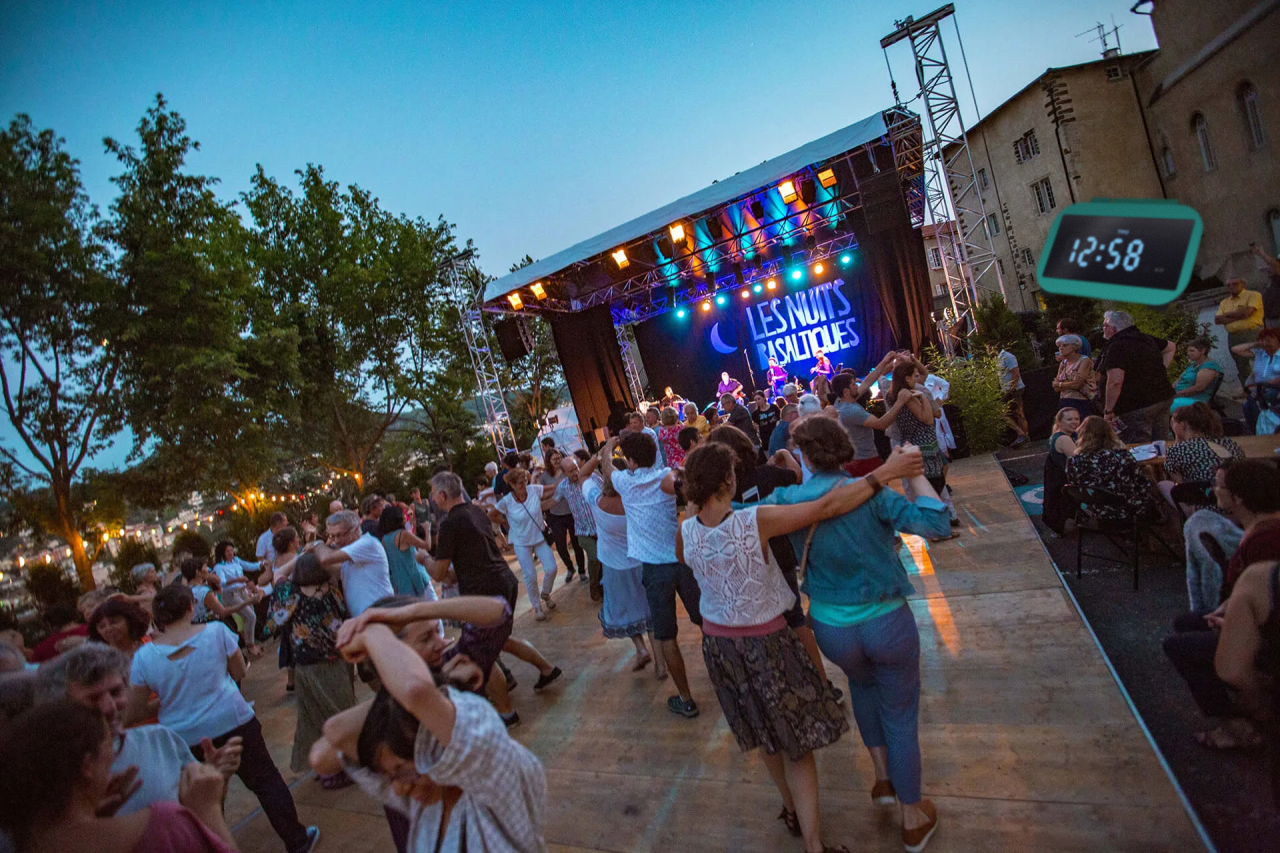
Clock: 12,58
